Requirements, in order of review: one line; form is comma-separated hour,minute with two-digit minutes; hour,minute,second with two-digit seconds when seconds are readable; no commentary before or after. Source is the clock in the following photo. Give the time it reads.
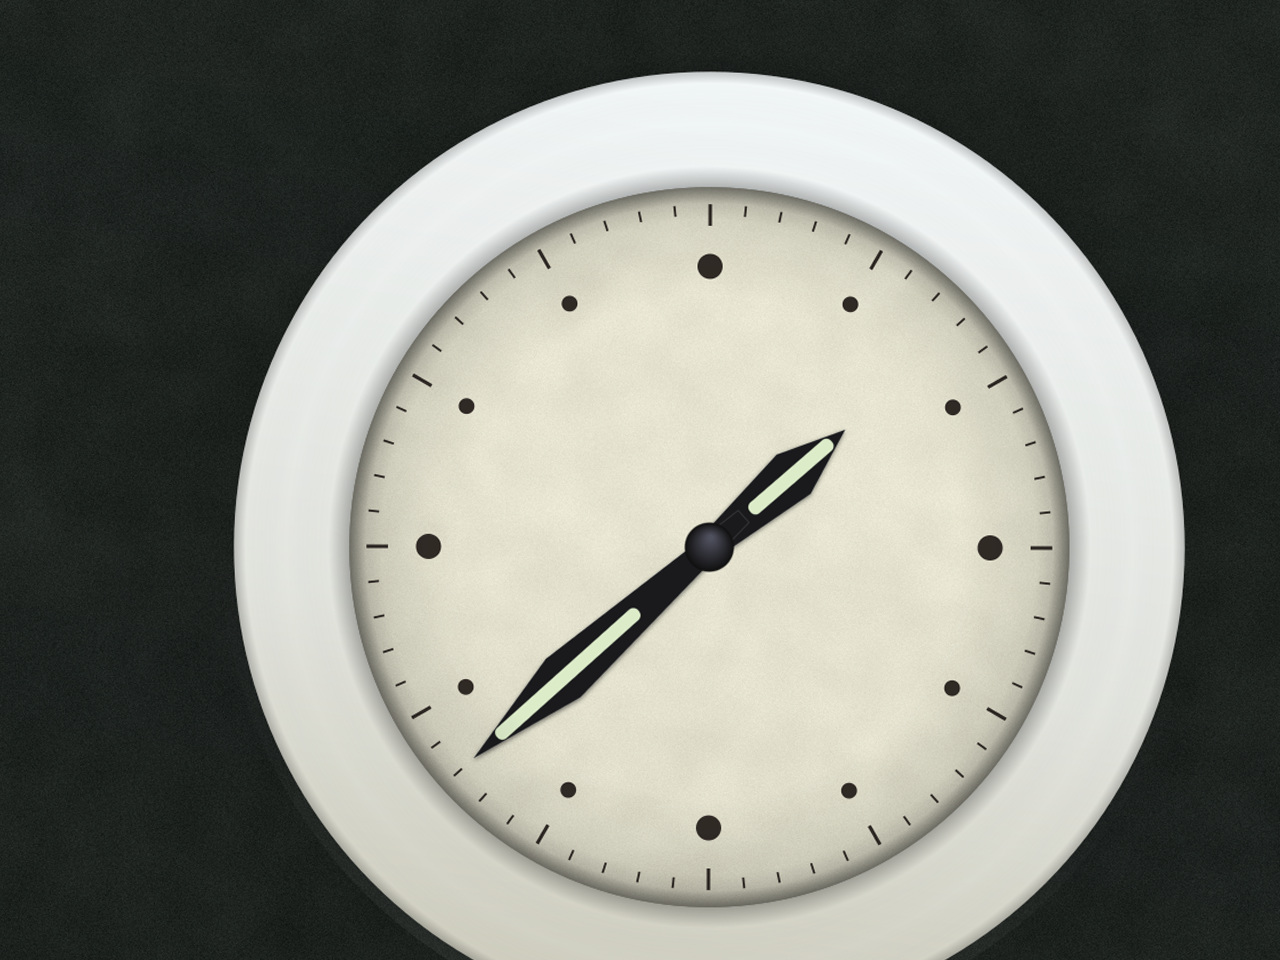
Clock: 1,38
